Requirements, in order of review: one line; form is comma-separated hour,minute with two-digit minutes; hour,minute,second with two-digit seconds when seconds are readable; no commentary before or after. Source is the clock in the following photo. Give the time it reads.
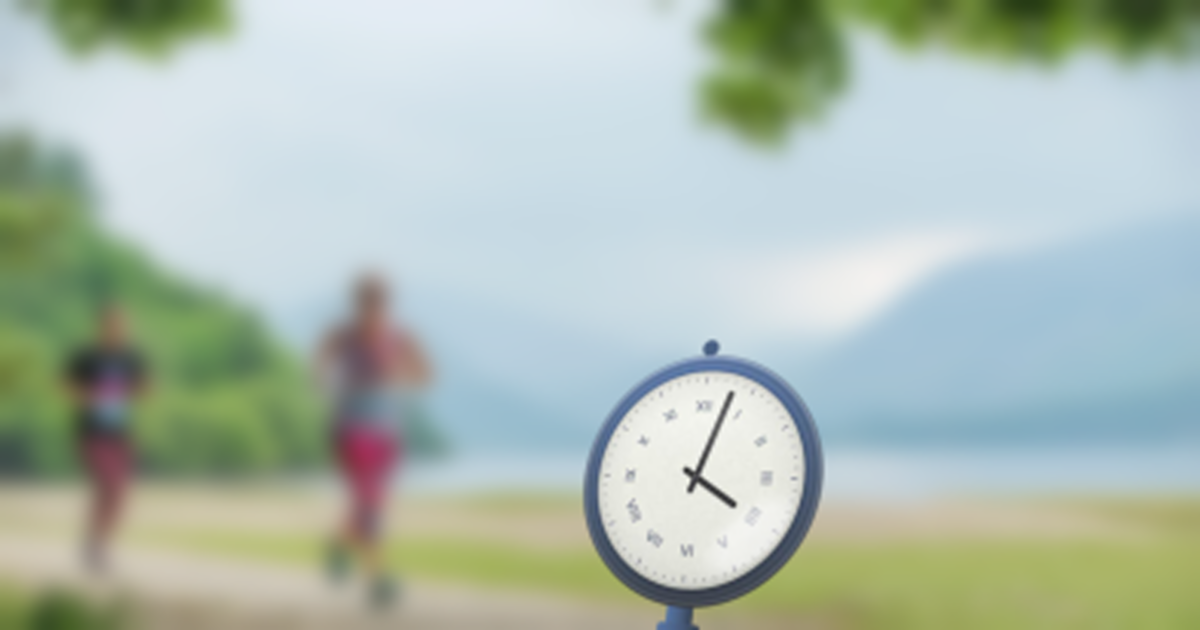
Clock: 4,03
